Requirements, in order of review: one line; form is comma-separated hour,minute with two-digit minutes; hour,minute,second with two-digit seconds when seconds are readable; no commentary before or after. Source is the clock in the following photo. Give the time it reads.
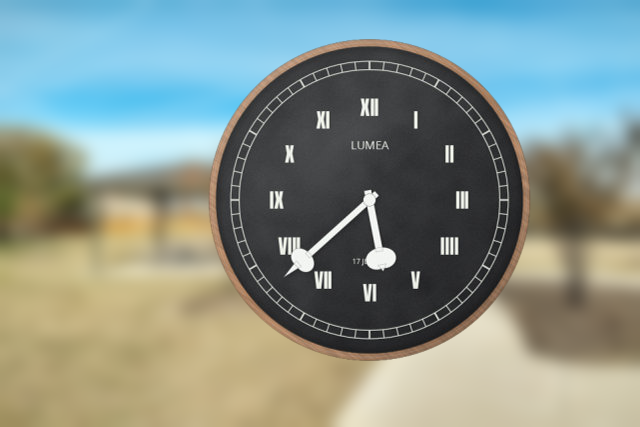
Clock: 5,38
